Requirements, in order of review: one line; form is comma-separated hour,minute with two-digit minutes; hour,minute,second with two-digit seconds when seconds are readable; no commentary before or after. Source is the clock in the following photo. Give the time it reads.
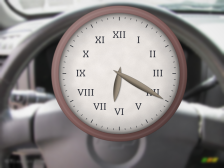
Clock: 6,20
